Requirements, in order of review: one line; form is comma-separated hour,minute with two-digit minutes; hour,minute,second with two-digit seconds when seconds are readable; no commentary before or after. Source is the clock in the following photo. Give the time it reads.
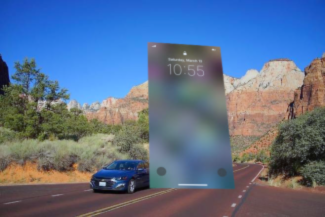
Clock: 10,55
